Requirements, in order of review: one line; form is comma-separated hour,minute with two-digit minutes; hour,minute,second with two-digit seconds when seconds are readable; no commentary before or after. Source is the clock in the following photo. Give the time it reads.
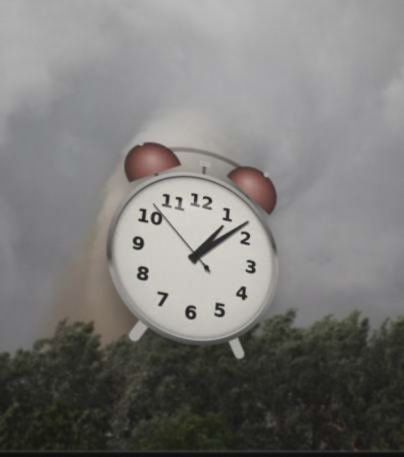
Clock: 1,07,52
